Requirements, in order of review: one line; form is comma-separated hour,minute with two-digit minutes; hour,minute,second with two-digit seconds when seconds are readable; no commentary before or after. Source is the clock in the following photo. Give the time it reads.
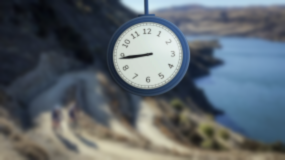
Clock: 8,44
